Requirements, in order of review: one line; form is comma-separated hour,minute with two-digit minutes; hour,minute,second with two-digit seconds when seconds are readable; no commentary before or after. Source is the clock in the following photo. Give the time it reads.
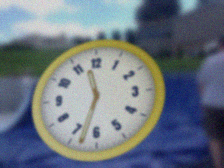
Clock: 11,33
